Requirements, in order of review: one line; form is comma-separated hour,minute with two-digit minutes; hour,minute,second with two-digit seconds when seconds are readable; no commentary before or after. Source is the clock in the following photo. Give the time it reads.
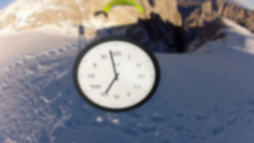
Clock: 6,58
